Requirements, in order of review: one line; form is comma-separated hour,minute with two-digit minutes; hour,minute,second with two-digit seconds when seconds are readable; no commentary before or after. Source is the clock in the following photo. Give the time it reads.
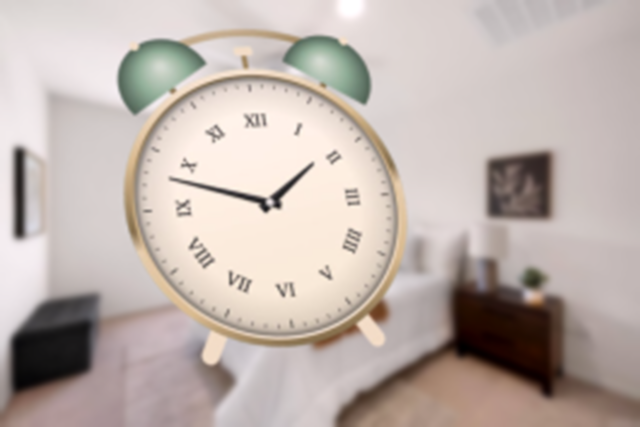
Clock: 1,48
